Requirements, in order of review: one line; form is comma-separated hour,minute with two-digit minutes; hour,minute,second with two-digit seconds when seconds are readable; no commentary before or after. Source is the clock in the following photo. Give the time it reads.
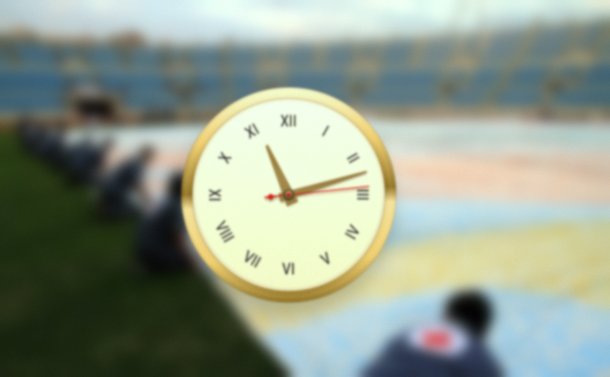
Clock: 11,12,14
